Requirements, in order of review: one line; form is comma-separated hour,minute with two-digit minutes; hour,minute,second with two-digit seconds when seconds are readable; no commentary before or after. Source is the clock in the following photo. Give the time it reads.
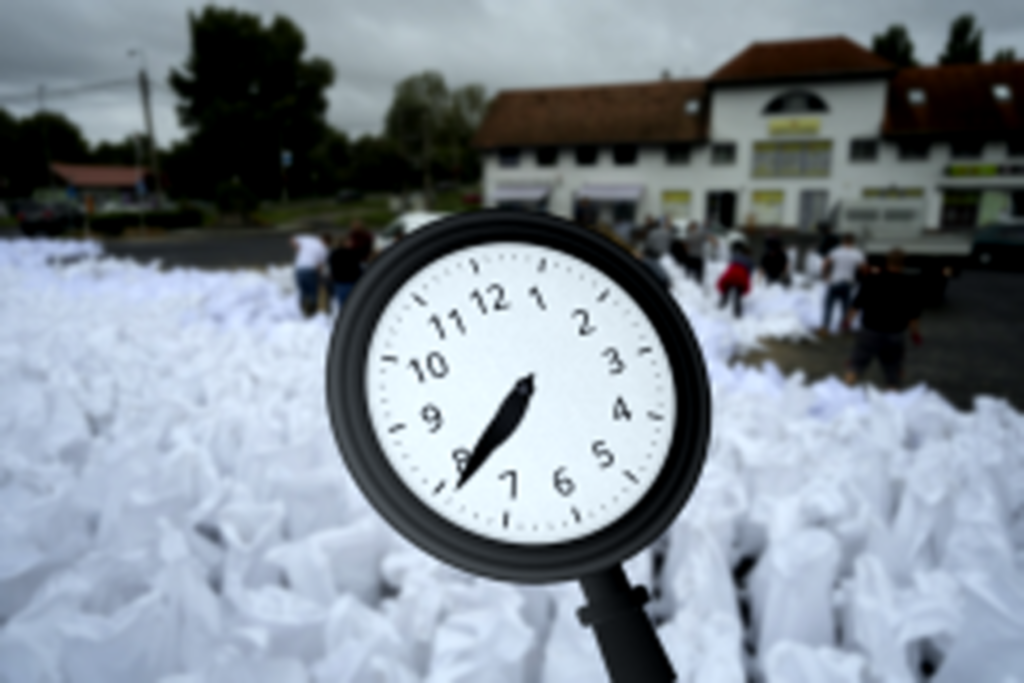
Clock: 7,39
